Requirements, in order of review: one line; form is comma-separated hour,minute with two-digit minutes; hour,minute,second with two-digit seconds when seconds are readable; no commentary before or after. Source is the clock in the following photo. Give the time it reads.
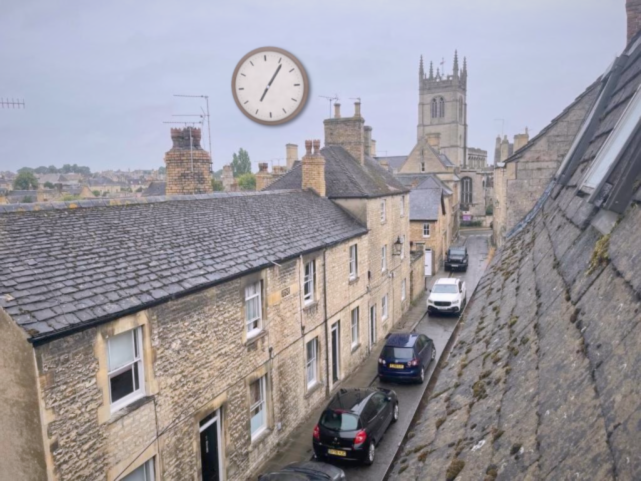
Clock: 7,06
